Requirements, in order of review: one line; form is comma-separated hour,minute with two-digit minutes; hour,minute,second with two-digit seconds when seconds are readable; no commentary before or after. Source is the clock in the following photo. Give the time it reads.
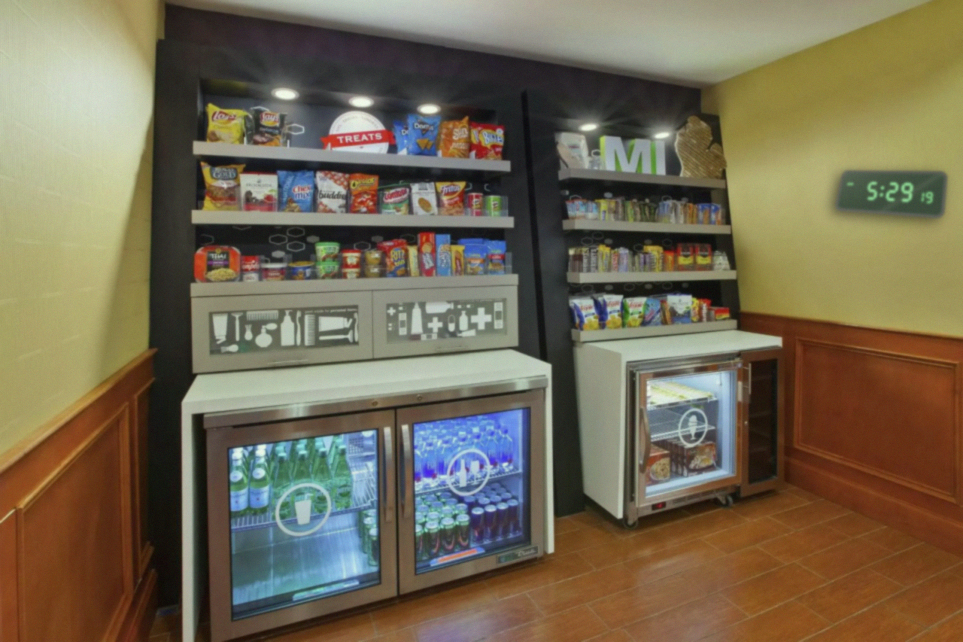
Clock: 5,29
